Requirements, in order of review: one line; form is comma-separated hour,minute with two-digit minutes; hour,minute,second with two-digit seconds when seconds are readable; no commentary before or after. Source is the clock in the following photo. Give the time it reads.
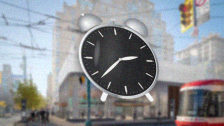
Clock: 2,38
